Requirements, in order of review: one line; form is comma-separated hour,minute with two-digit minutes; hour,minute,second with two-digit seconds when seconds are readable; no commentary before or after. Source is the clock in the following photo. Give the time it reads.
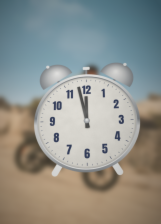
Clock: 11,58
